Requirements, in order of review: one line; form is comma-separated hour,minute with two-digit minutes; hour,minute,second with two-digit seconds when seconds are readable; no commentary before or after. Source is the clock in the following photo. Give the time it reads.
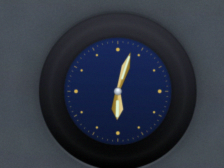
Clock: 6,03
